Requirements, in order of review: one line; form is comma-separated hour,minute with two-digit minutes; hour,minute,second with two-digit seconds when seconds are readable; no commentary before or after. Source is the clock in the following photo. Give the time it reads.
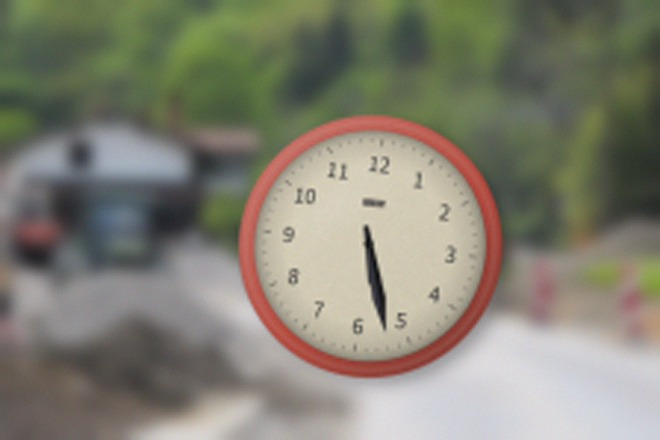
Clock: 5,27
